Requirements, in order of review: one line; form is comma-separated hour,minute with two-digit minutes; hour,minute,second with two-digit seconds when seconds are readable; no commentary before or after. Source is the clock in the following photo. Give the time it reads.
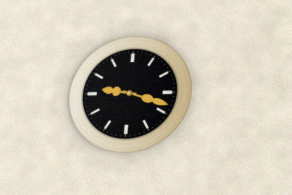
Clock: 9,18
